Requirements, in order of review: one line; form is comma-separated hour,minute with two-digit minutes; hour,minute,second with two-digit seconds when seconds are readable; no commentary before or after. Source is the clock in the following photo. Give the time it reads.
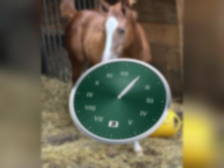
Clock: 1,05
